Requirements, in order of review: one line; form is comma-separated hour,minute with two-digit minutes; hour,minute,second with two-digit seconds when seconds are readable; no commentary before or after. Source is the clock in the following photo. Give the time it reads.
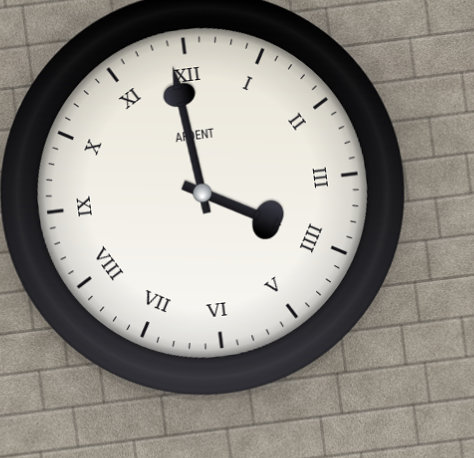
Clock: 3,59
